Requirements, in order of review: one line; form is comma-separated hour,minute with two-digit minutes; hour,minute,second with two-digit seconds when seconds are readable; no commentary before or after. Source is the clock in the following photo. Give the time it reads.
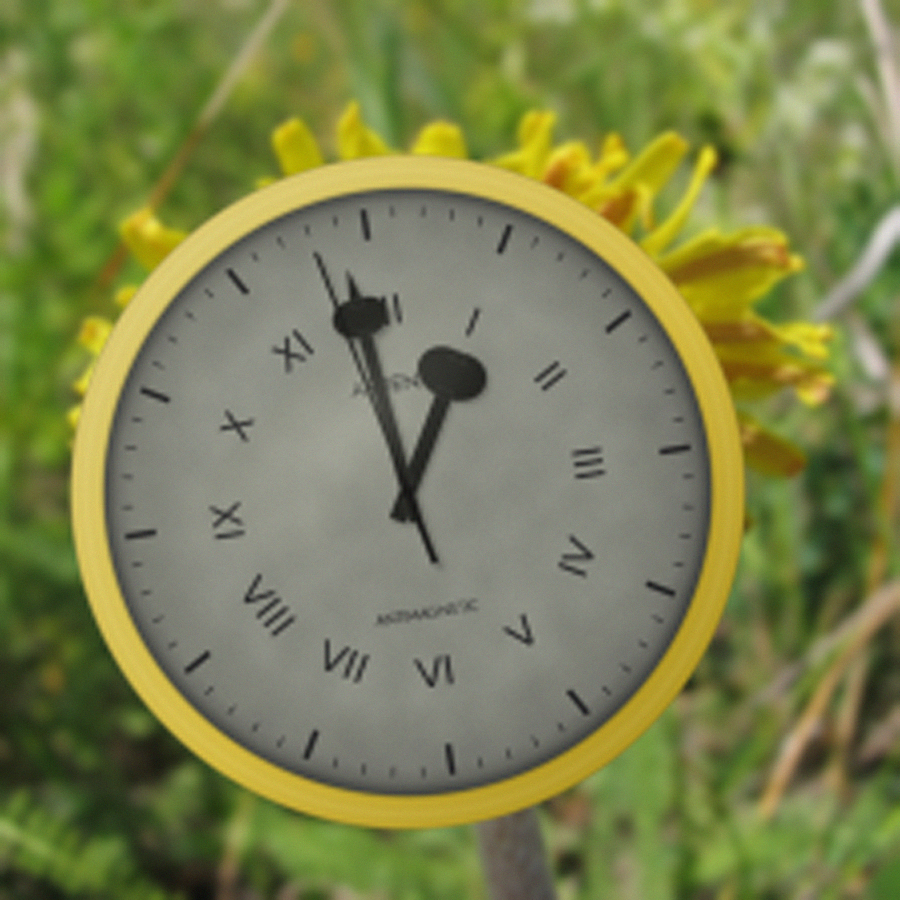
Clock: 12,58,58
